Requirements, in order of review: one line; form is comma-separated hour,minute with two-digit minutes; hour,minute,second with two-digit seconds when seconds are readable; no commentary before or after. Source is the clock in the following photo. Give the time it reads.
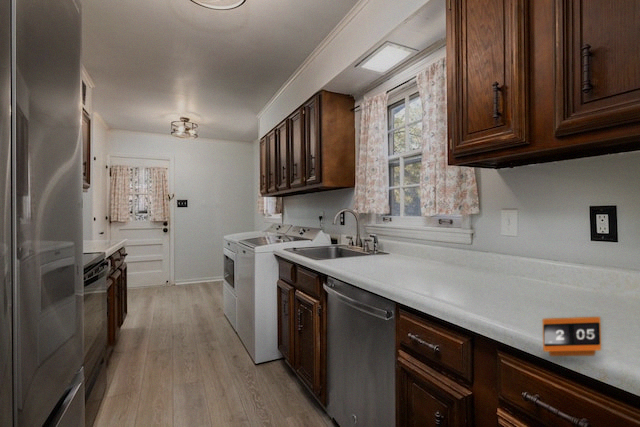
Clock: 2,05
